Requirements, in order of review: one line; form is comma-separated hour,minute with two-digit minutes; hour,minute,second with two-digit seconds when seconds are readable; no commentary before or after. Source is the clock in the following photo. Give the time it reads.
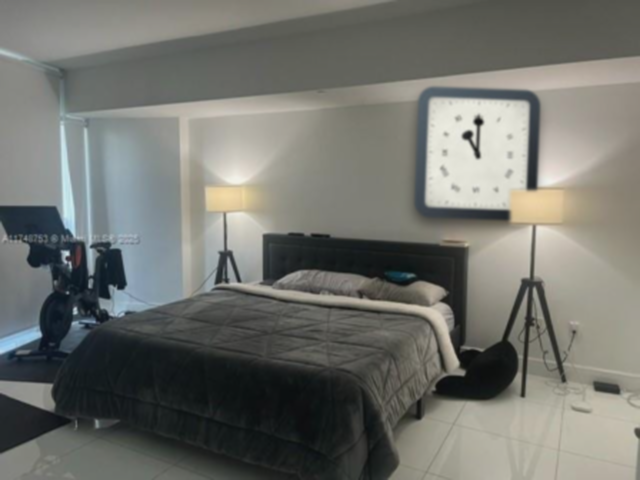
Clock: 11,00
